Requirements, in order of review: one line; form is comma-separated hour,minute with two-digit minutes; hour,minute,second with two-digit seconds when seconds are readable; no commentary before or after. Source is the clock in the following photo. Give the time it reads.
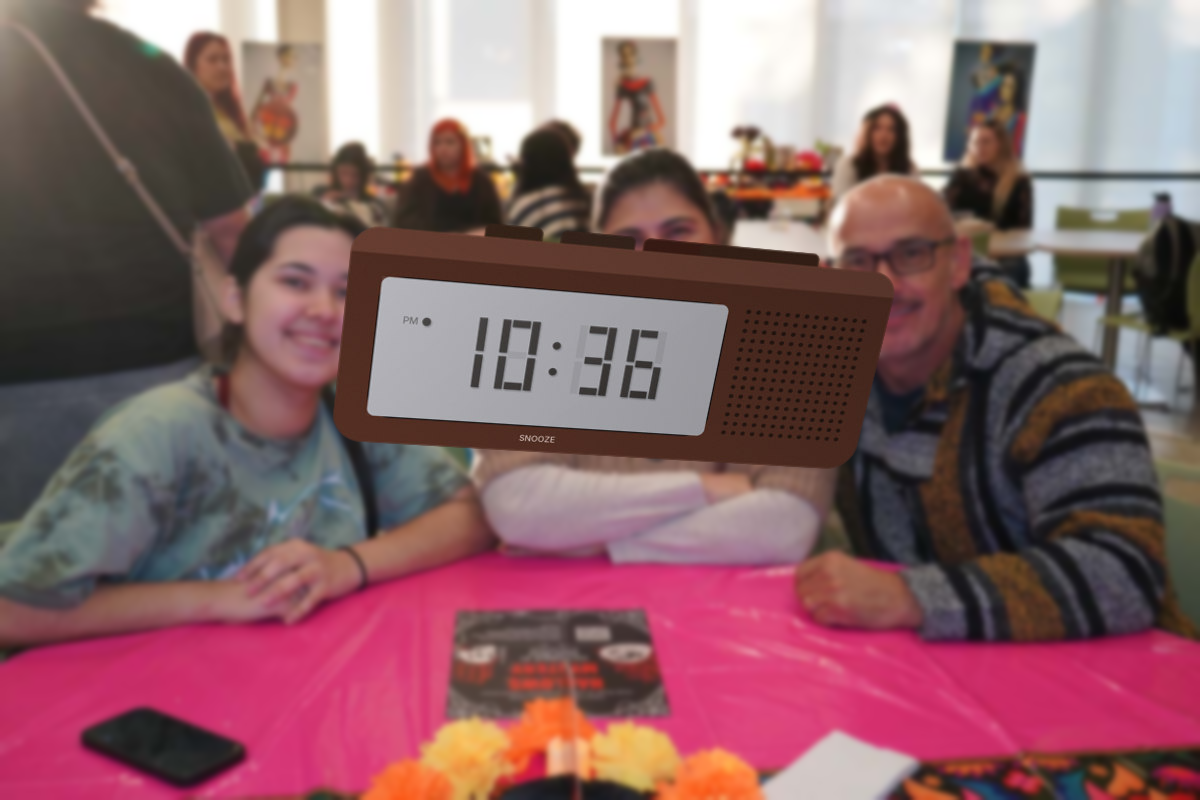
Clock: 10,36
